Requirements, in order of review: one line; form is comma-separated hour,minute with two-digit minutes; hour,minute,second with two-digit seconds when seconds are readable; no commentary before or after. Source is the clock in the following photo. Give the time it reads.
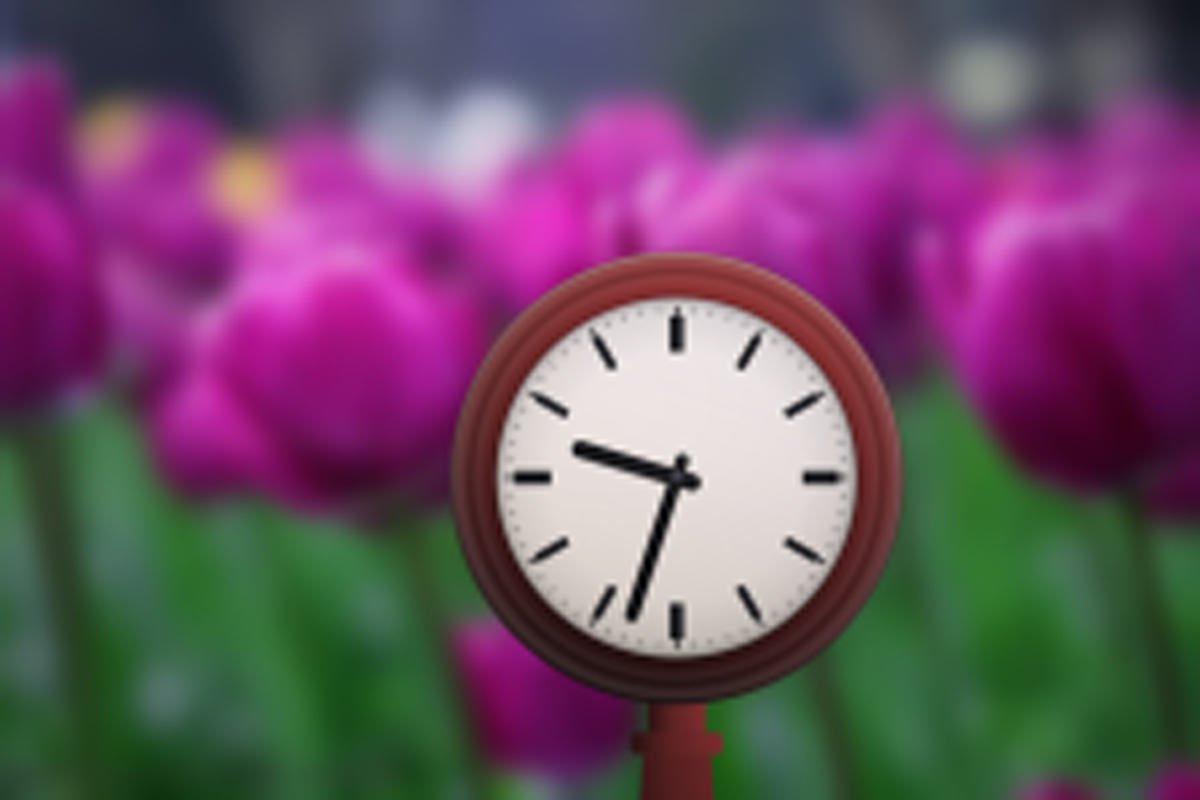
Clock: 9,33
